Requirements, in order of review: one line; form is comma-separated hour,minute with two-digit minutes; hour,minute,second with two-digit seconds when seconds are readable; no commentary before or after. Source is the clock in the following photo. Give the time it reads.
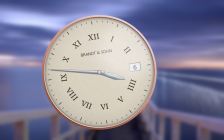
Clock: 3,47
